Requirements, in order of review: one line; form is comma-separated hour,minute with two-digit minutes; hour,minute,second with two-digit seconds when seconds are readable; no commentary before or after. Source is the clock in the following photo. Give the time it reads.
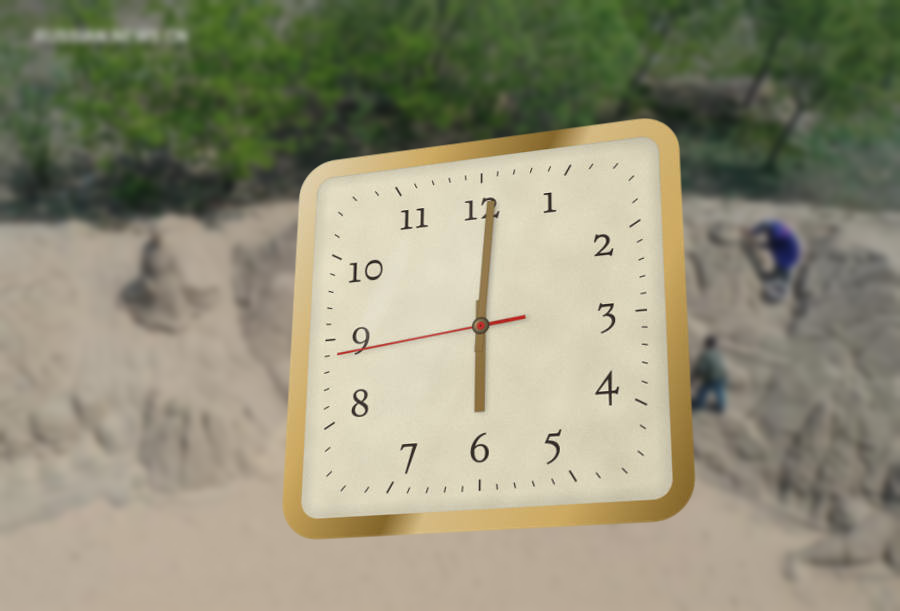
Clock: 6,00,44
